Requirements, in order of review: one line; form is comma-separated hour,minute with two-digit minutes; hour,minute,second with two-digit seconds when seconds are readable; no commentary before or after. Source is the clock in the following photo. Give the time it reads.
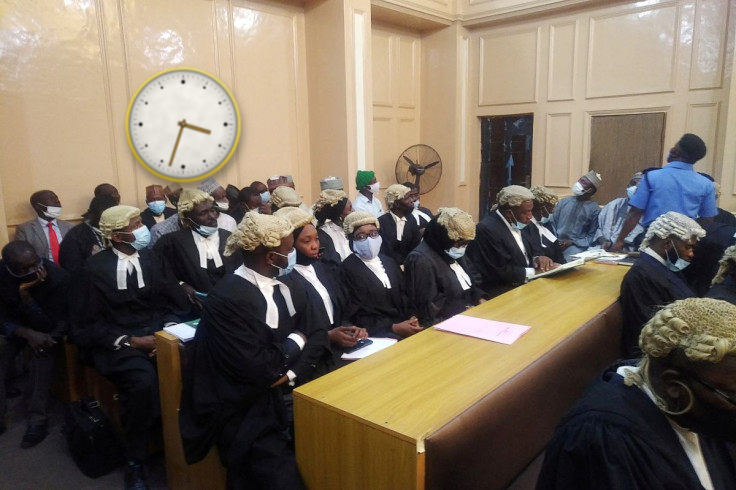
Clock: 3,33
